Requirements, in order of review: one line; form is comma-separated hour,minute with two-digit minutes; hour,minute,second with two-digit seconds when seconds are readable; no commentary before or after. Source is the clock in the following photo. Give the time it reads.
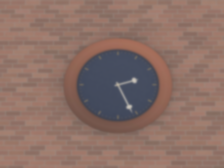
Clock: 2,26
